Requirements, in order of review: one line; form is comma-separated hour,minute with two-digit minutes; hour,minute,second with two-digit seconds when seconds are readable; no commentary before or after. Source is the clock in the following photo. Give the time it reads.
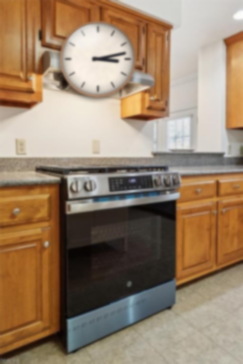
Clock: 3,13
